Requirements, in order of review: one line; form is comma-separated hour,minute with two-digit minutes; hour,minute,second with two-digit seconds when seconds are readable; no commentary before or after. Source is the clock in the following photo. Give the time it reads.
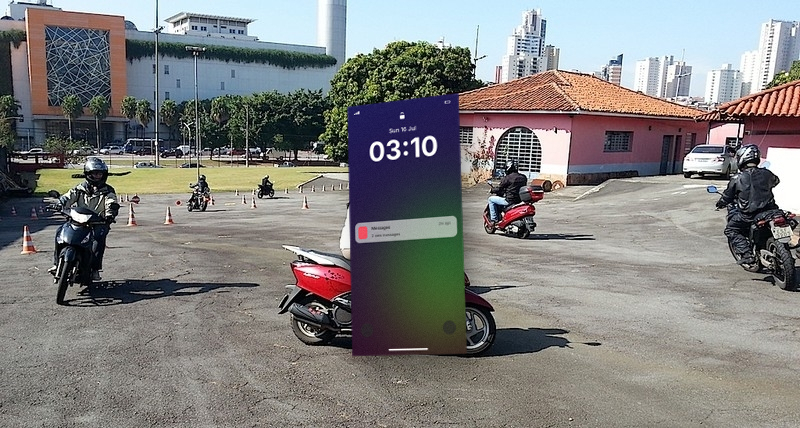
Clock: 3,10
